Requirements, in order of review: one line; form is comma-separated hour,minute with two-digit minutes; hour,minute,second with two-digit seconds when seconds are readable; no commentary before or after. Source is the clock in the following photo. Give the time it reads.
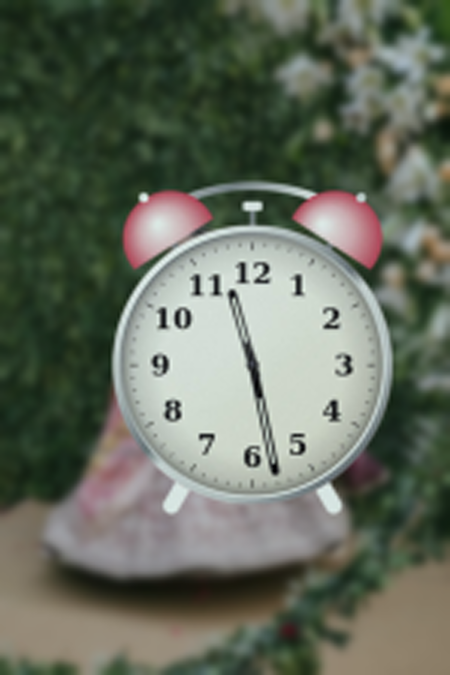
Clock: 11,28
